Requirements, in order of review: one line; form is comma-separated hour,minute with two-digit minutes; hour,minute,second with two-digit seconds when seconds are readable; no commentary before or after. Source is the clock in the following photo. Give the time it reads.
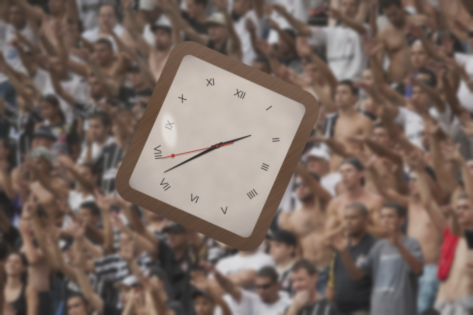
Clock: 1,36,39
